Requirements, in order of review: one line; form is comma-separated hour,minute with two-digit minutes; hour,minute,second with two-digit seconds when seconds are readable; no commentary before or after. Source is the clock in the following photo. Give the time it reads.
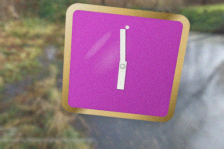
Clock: 5,59
